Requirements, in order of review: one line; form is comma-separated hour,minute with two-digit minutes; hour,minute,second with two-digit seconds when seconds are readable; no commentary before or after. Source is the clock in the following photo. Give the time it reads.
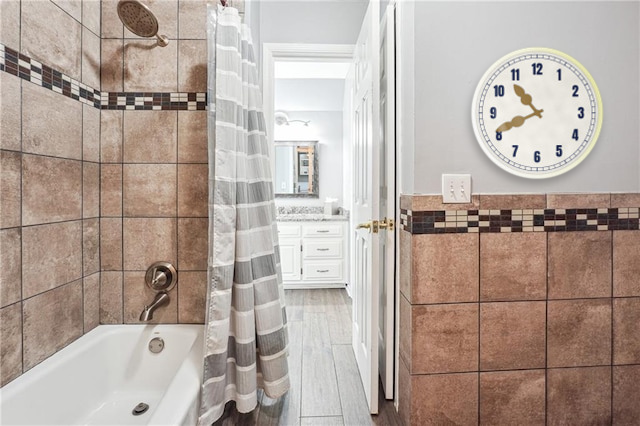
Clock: 10,41
